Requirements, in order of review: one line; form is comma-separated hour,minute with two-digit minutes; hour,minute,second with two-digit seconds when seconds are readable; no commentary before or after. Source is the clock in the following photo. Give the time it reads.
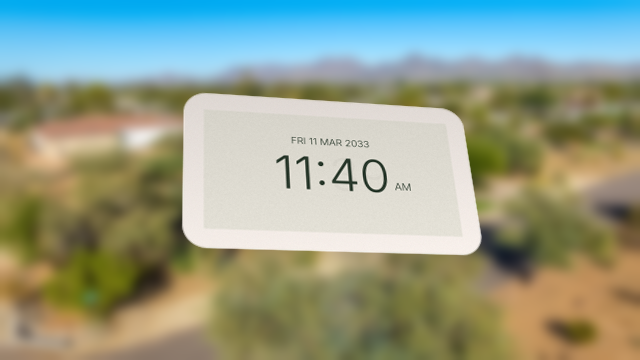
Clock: 11,40
